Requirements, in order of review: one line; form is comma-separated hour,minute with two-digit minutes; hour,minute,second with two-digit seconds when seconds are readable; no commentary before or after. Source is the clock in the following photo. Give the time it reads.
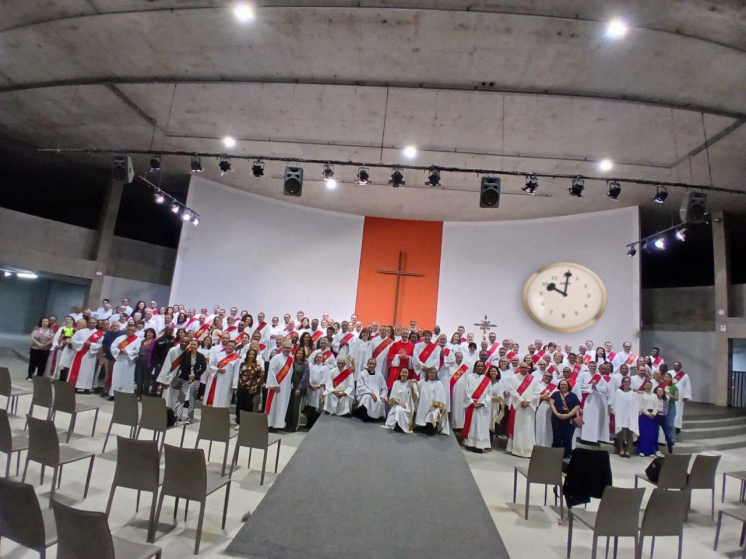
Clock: 10,01
